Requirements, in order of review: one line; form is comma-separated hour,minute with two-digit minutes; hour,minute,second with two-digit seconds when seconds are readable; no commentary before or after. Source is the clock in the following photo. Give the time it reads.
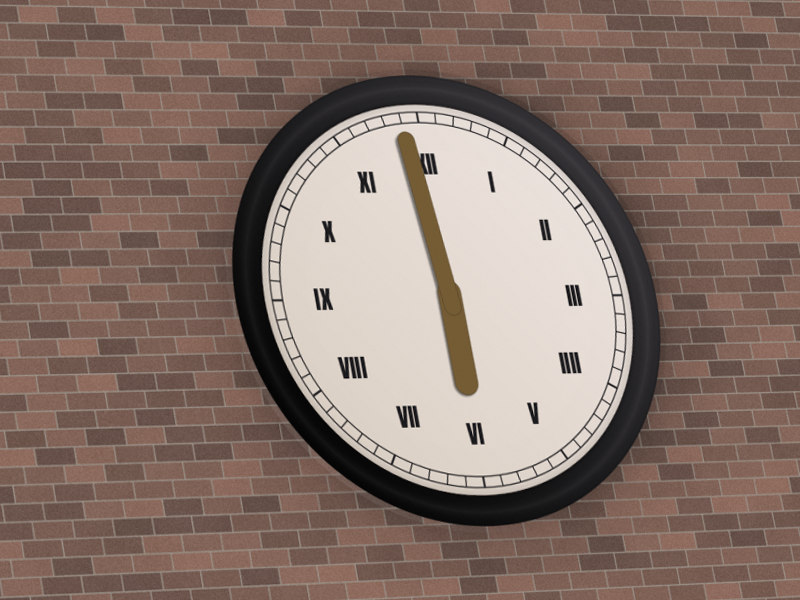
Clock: 5,59
